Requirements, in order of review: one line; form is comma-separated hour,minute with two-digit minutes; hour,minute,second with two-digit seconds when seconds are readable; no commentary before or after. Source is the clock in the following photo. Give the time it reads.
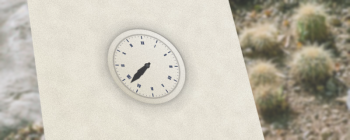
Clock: 7,38
